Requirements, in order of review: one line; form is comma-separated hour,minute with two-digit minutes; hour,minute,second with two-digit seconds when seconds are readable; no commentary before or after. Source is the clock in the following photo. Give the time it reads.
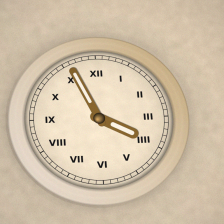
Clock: 3,56
